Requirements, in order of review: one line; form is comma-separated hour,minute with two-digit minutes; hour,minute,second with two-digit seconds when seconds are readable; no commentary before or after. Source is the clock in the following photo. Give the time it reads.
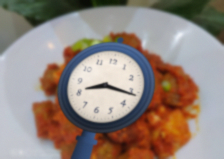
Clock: 8,16
